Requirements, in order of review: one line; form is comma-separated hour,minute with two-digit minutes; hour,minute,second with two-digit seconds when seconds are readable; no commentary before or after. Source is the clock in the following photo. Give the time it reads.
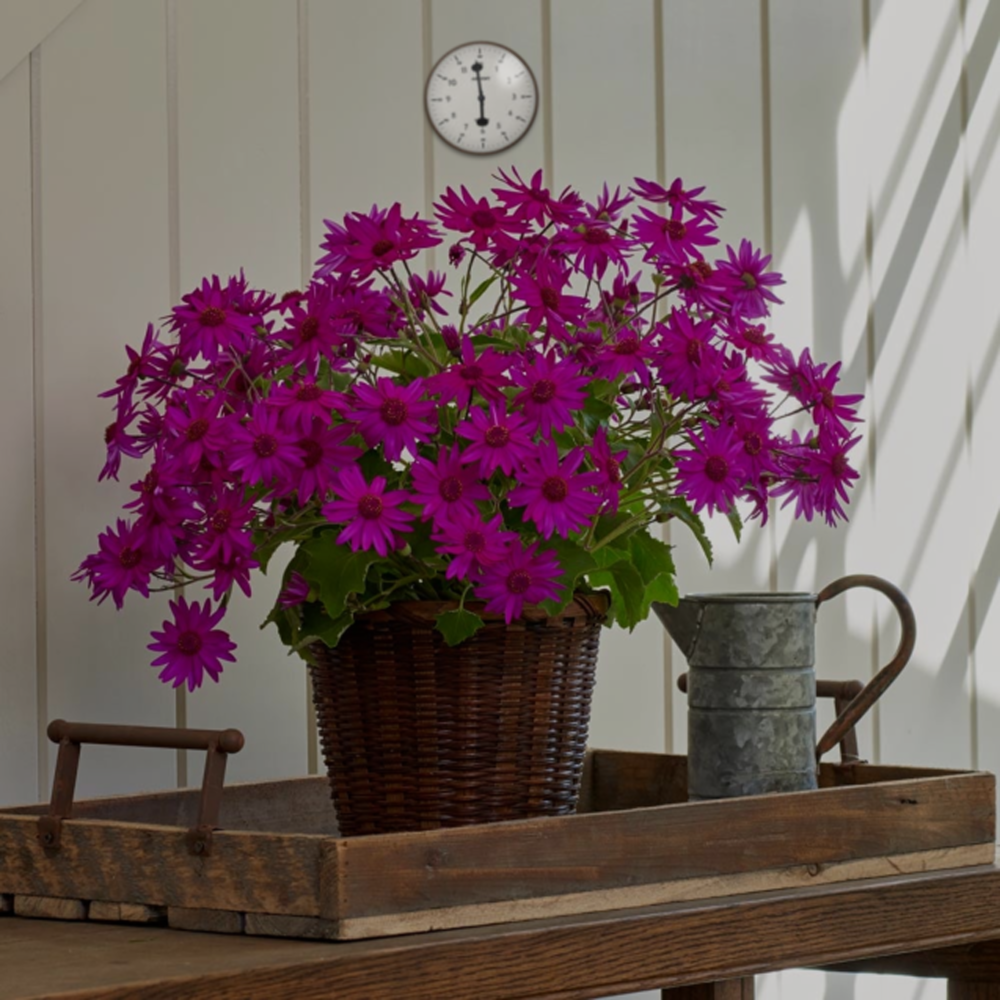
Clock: 5,59
